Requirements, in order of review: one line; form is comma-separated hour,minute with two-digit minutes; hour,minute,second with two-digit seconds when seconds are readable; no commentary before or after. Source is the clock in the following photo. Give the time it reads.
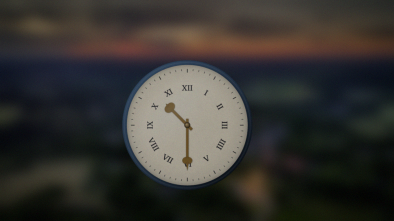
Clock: 10,30
